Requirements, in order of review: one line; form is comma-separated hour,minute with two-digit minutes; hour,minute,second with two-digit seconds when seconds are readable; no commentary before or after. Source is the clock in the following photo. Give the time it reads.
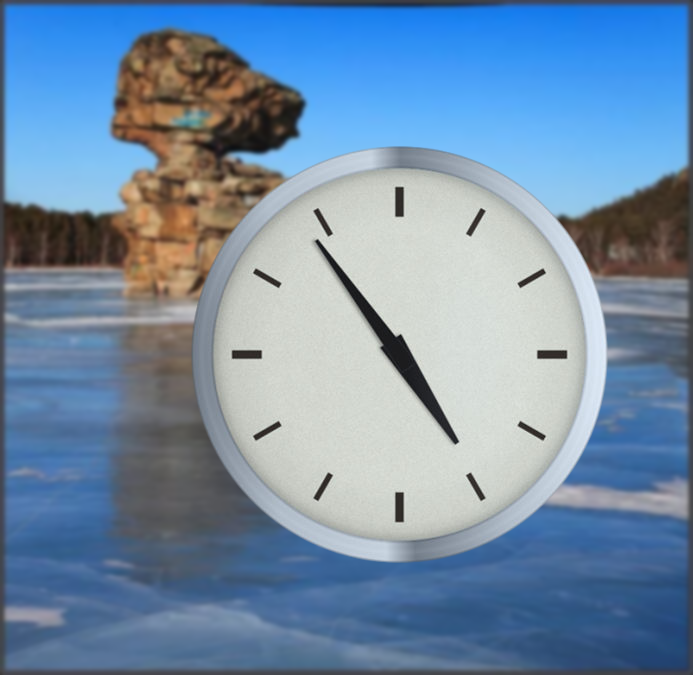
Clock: 4,54
